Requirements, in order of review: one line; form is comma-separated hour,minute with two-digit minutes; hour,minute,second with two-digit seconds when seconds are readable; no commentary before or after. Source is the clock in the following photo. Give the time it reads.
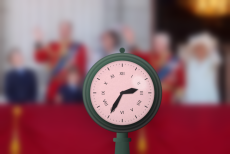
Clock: 2,35
